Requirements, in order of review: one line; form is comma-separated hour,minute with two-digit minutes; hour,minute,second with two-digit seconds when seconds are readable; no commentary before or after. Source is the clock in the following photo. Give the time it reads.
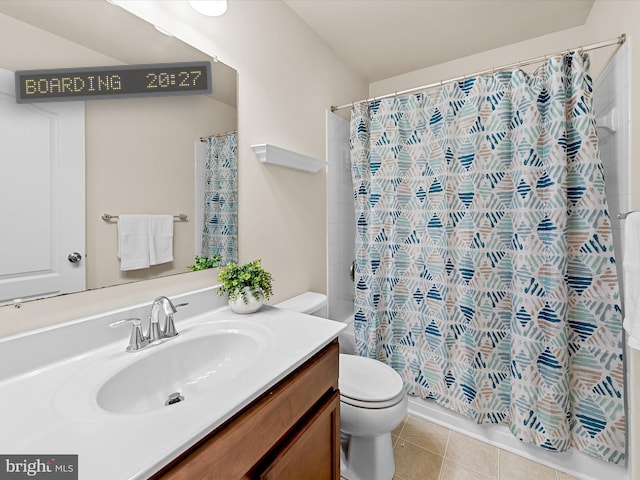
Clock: 20,27
